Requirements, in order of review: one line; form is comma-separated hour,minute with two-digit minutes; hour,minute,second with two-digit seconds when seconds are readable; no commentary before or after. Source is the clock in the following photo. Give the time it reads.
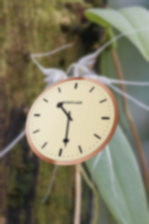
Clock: 10,29
